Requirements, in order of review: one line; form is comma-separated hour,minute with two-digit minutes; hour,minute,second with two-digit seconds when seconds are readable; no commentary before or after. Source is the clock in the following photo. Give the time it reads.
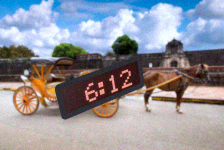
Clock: 6,12
